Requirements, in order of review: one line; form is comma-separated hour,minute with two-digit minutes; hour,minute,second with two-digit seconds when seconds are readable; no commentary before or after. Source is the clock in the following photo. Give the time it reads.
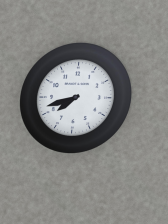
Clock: 7,42
